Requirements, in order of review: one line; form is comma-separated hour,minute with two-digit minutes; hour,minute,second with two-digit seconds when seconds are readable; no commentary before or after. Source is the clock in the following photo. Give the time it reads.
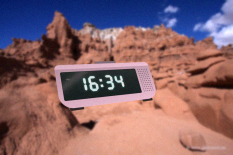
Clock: 16,34
